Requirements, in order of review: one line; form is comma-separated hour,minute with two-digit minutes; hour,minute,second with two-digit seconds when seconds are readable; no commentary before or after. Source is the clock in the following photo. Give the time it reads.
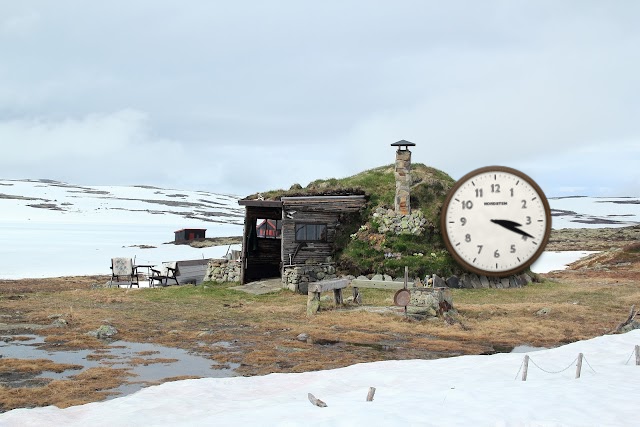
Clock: 3,19
